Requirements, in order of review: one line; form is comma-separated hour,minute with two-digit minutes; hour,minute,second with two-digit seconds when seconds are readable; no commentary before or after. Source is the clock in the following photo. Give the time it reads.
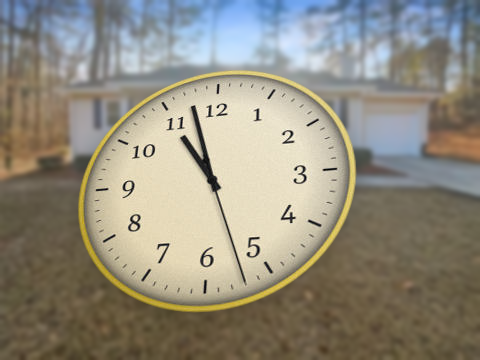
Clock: 10,57,27
